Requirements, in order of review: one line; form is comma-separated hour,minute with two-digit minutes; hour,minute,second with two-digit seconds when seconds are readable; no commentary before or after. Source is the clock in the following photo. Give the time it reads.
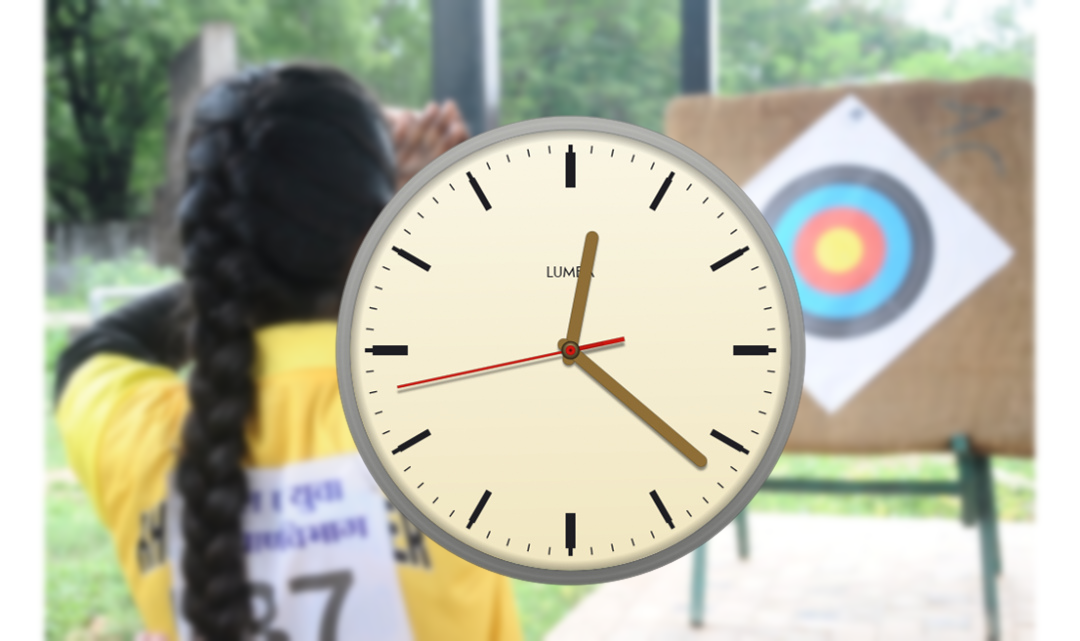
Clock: 12,21,43
